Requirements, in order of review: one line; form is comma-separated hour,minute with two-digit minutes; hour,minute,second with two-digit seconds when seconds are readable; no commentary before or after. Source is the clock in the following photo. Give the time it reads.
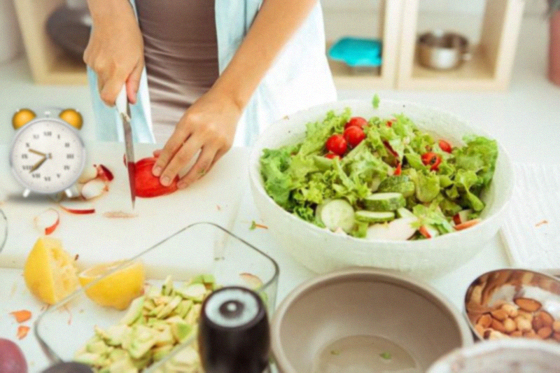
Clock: 9,38
